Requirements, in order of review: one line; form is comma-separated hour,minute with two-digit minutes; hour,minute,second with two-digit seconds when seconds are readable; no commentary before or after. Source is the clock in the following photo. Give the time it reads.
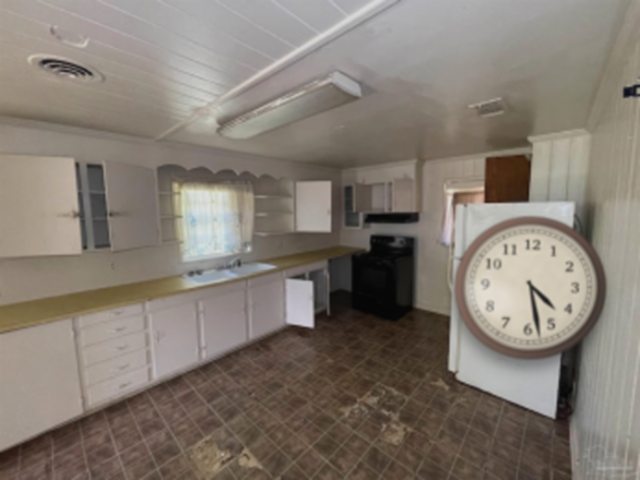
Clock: 4,28
